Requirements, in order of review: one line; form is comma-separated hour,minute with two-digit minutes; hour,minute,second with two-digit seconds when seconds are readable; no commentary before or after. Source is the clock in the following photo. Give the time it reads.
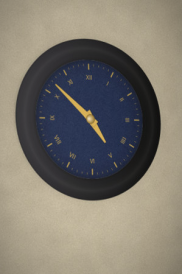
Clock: 4,52
